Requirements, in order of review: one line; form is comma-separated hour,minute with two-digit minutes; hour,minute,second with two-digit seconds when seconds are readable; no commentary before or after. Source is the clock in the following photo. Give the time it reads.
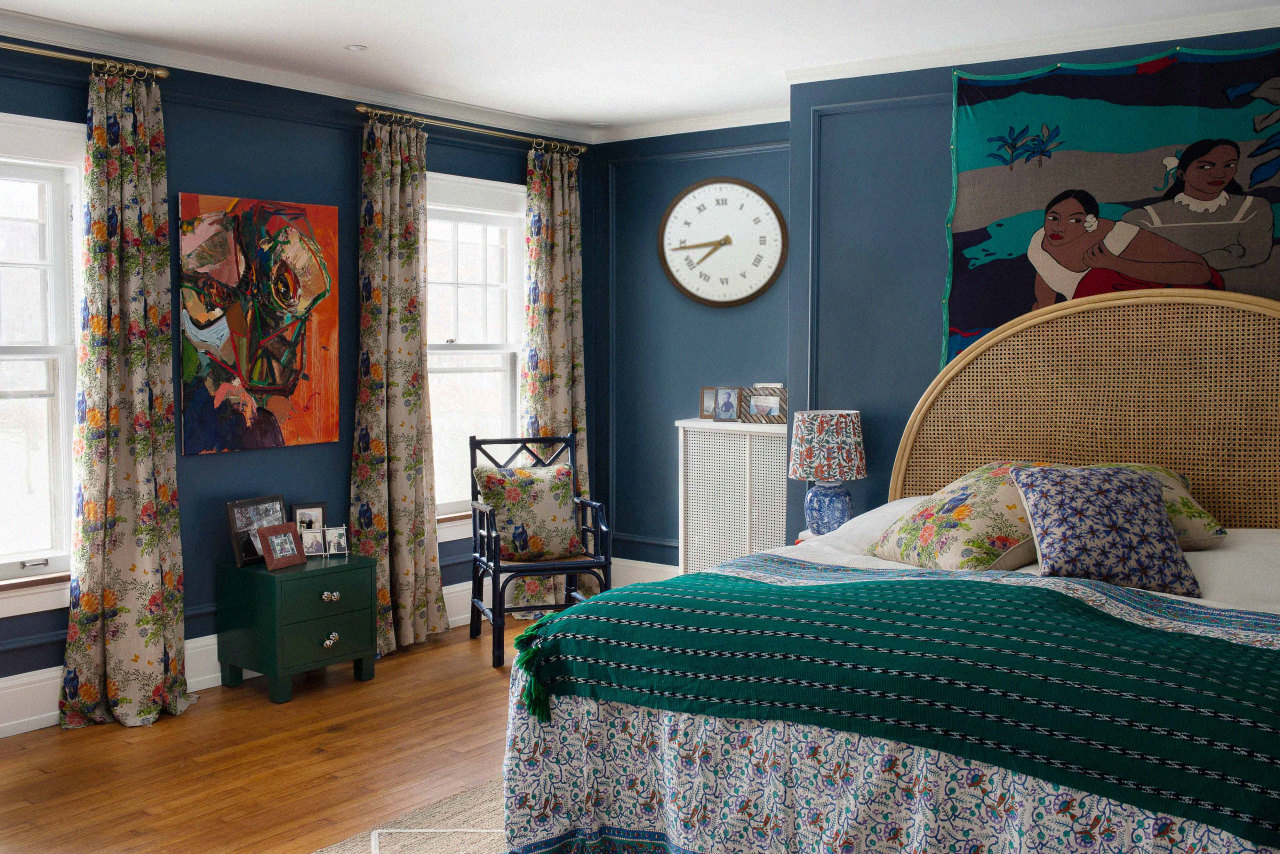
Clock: 7,44
